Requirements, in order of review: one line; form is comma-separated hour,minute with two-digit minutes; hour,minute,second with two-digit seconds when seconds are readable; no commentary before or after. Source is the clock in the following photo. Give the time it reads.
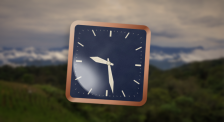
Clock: 9,28
